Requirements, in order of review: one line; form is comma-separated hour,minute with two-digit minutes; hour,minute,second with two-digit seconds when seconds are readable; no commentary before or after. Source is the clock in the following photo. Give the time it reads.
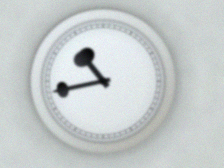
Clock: 10,43
